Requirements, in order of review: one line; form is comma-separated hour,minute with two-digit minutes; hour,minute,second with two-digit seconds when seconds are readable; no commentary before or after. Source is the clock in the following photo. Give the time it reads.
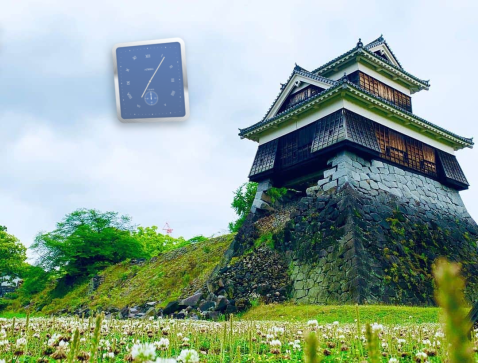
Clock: 7,06
